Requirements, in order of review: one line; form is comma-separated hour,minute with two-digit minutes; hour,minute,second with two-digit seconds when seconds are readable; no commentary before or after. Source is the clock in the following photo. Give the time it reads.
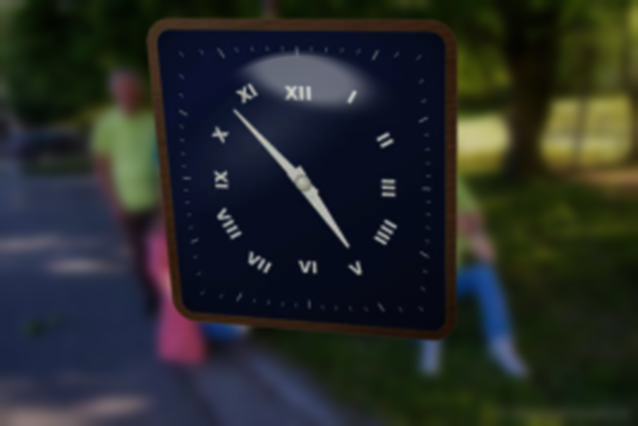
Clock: 4,53
